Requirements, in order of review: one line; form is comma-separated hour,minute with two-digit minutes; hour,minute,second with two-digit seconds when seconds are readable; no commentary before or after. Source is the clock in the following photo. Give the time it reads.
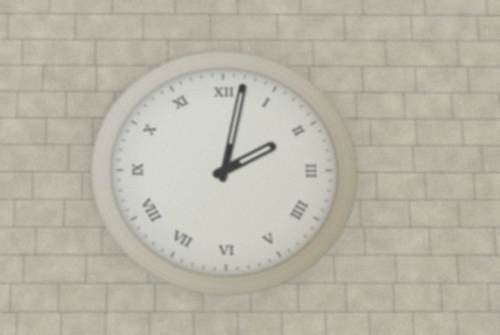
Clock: 2,02
